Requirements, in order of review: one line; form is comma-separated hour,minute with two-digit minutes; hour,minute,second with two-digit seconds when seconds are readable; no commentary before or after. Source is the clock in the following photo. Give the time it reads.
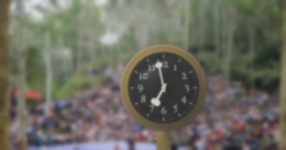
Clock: 6,58
